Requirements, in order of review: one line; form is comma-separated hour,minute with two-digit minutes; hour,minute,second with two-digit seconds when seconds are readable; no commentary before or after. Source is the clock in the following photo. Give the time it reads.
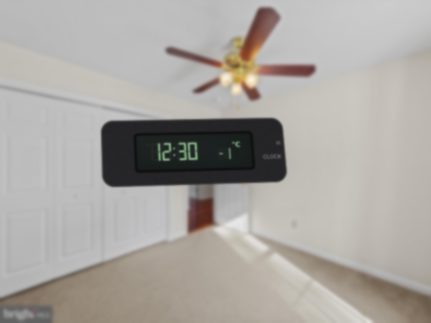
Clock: 12,30
